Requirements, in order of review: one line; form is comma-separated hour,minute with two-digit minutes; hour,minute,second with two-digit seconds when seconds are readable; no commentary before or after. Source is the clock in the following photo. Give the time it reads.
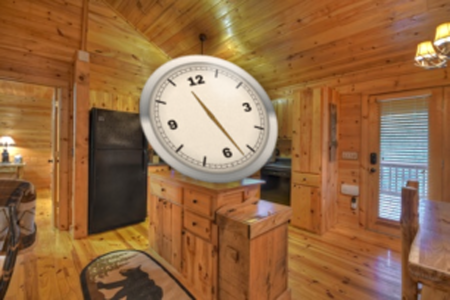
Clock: 11,27
